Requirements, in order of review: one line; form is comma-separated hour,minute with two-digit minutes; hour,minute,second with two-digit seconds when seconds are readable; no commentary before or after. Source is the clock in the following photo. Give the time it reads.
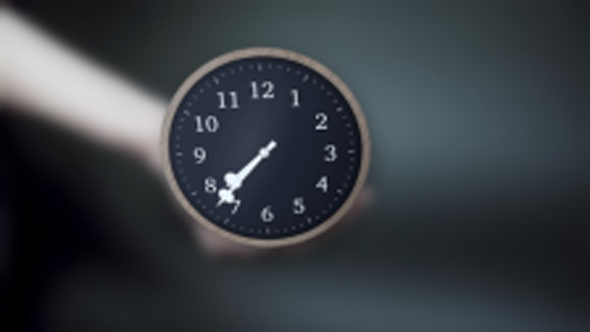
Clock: 7,37
